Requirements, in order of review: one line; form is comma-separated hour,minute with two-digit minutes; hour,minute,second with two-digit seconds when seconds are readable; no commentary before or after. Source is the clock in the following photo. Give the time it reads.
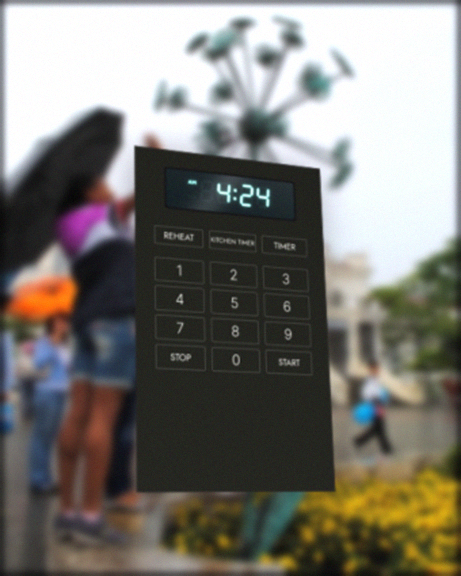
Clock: 4,24
